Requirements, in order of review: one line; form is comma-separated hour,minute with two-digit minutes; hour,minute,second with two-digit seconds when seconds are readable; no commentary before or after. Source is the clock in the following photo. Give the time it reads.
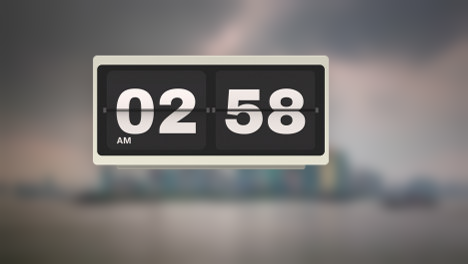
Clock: 2,58
